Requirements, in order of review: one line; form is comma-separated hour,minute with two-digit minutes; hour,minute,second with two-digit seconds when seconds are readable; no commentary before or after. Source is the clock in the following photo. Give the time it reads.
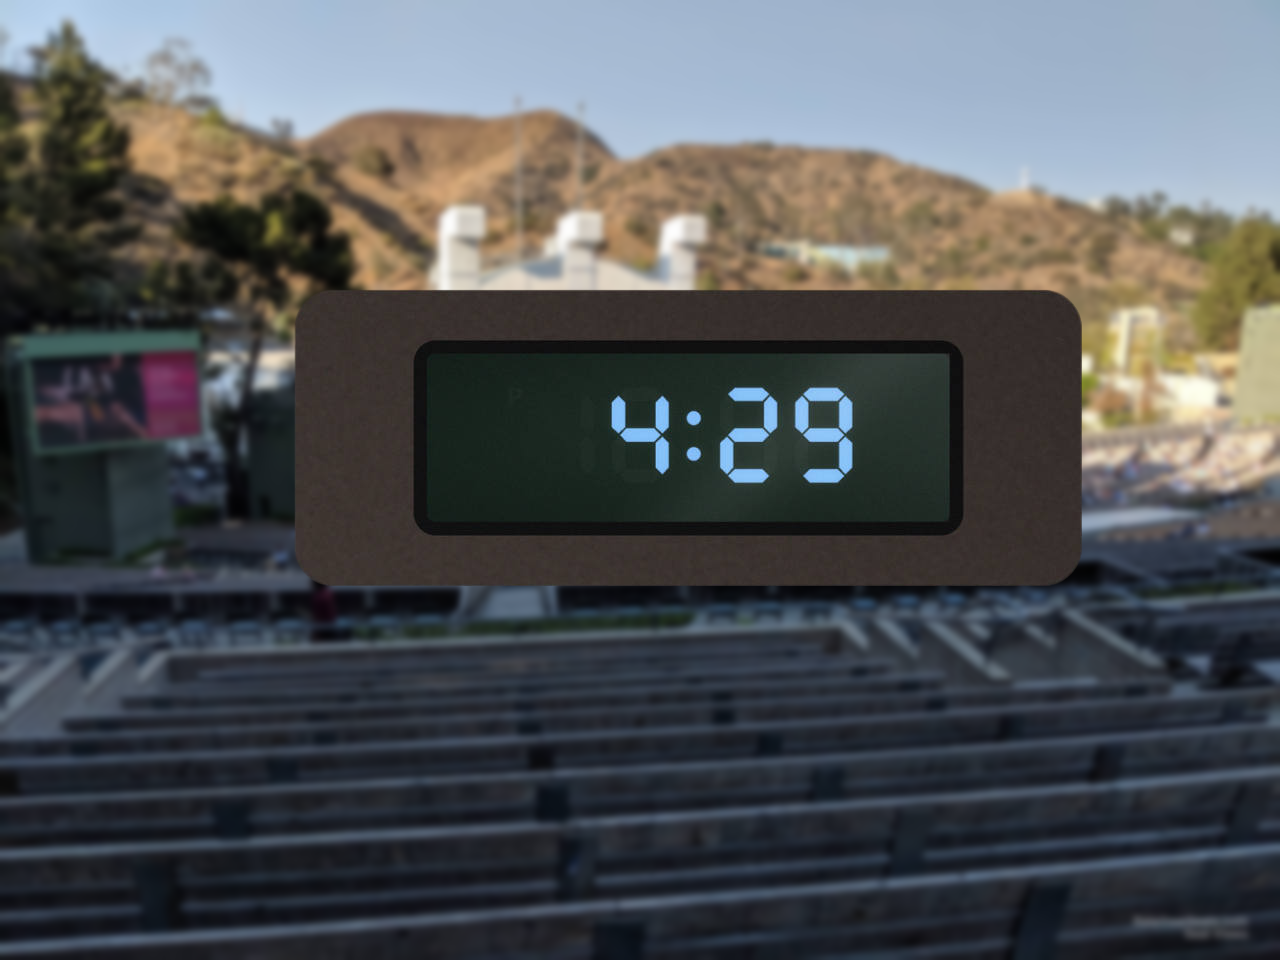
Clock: 4,29
